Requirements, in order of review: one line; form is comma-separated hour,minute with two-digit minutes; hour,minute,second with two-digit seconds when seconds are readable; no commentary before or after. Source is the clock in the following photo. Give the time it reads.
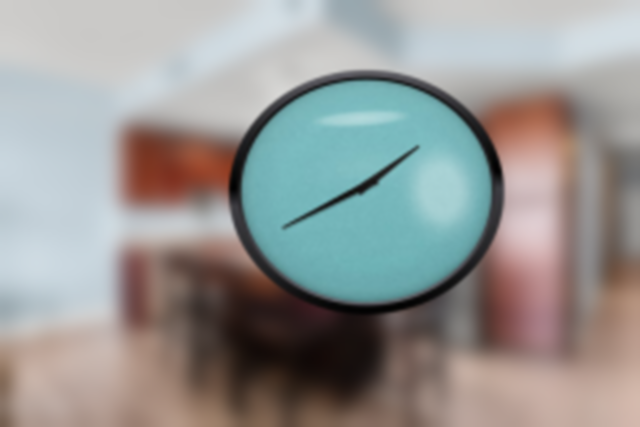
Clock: 1,40
